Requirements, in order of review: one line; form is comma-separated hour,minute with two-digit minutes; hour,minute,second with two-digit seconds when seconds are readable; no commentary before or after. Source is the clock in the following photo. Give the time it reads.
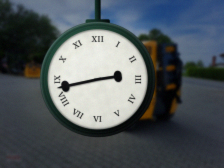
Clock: 2,43
